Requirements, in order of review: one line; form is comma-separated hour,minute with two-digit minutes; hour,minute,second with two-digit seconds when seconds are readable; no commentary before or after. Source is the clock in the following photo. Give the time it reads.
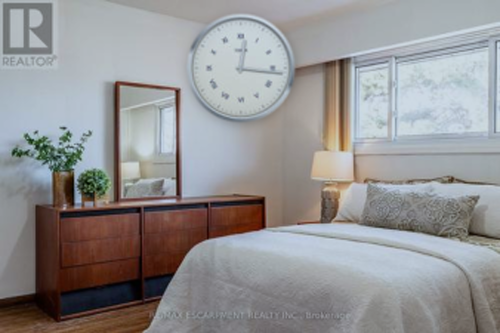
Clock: 12,16
